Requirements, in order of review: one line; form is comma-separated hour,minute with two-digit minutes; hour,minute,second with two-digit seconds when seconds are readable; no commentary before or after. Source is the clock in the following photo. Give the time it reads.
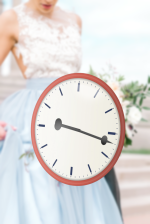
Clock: 9,17
